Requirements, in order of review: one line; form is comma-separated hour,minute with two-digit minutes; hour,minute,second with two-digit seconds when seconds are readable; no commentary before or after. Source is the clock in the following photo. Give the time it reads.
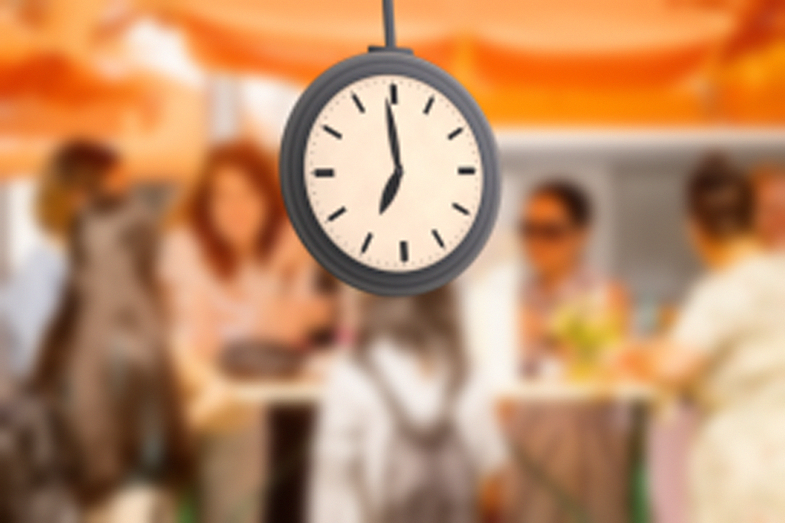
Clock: 6,59
